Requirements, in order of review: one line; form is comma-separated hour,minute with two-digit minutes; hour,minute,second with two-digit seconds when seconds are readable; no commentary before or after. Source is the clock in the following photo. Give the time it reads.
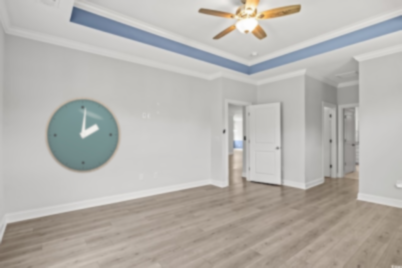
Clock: 2,01
